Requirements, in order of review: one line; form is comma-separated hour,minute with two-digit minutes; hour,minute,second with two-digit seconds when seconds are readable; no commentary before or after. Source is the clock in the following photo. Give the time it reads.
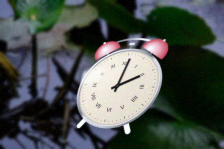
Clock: 2,01
